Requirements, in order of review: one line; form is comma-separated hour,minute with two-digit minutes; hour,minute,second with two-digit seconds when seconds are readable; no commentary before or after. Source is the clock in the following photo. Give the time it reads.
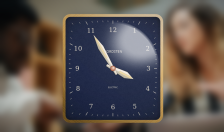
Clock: 3,55
